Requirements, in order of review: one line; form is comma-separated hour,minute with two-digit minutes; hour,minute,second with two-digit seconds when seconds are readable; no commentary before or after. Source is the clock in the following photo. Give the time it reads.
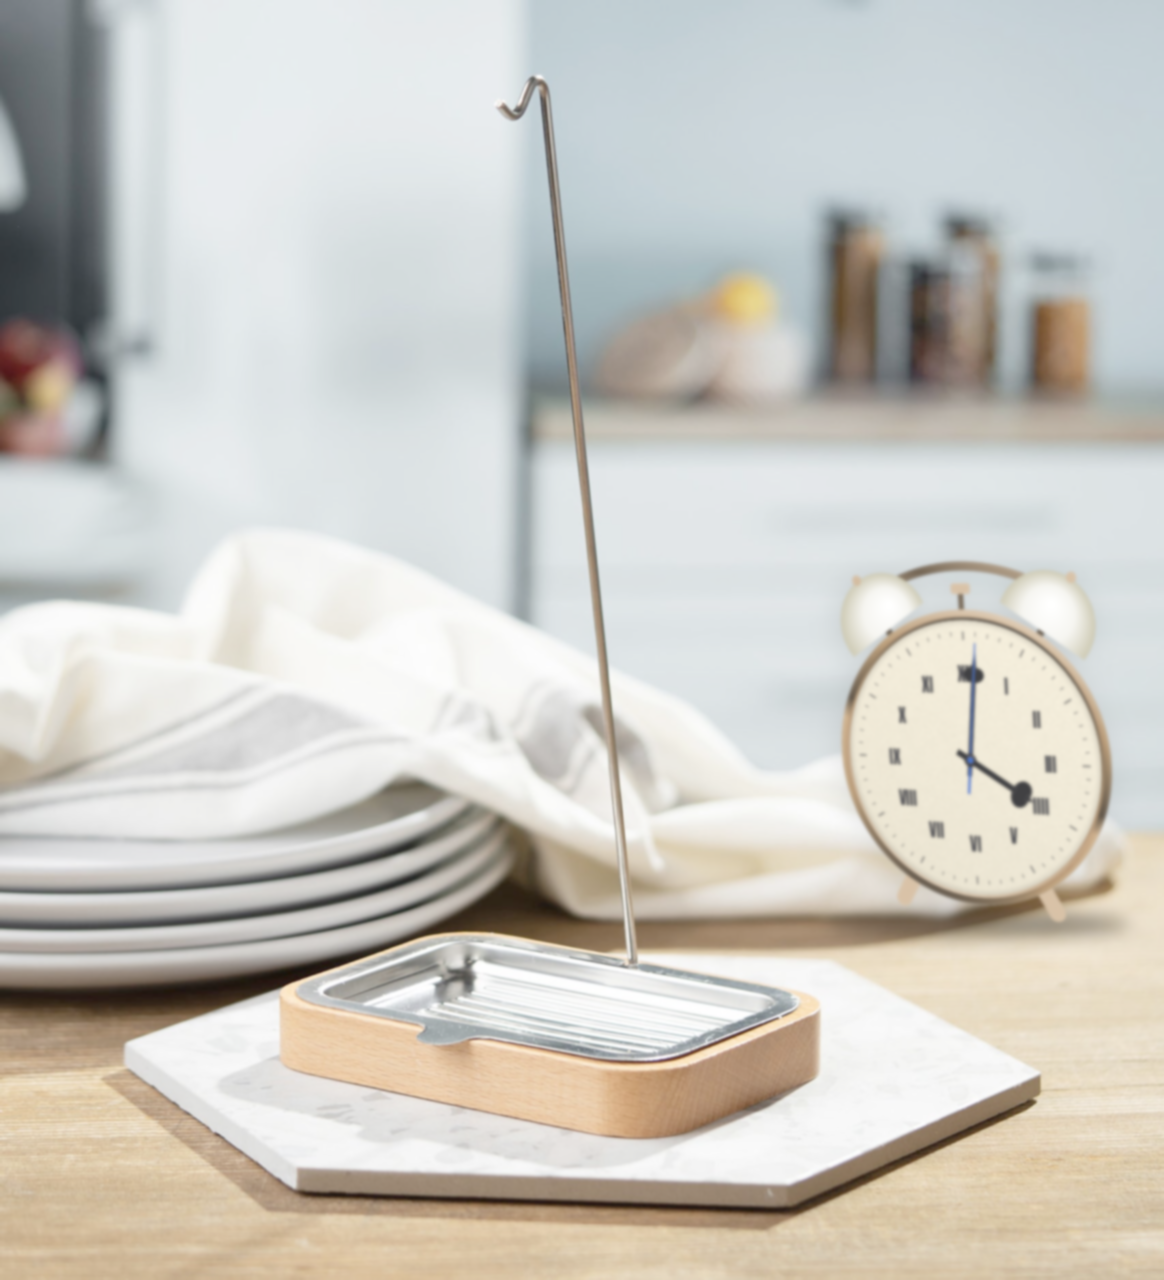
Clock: 4,01,01
